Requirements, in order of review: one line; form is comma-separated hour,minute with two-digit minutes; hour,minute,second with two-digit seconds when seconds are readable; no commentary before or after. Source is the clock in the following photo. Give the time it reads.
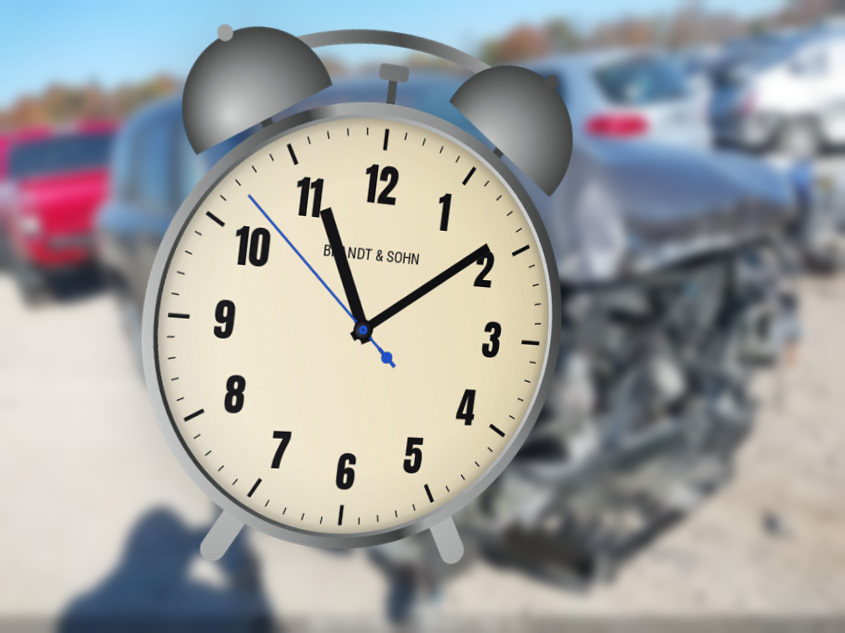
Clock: 11,08,52
